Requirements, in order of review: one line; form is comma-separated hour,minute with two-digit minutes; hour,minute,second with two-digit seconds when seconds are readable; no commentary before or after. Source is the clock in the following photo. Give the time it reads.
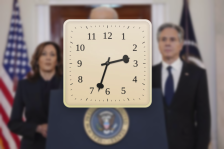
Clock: 2,33
